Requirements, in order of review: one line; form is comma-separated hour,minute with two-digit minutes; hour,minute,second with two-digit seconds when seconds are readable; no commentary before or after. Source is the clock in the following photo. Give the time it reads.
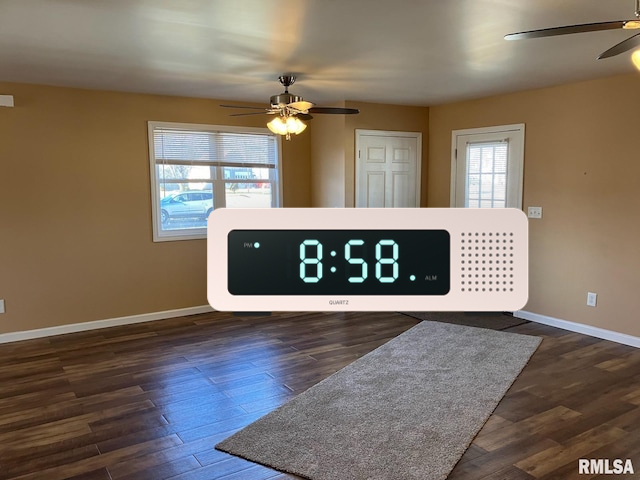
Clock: 8,58
